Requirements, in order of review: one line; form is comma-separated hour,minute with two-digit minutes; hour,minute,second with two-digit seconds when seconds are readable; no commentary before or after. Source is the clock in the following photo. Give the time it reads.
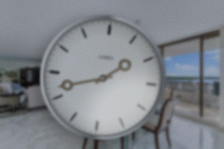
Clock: 1,42
